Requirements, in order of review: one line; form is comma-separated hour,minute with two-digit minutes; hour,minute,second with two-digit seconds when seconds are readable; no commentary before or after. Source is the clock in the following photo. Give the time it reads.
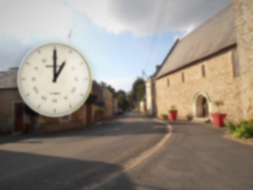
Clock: 1,00
